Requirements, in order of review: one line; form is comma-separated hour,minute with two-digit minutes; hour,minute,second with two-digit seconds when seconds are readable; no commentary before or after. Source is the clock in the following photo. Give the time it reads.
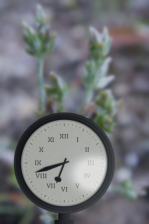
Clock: 6,42
